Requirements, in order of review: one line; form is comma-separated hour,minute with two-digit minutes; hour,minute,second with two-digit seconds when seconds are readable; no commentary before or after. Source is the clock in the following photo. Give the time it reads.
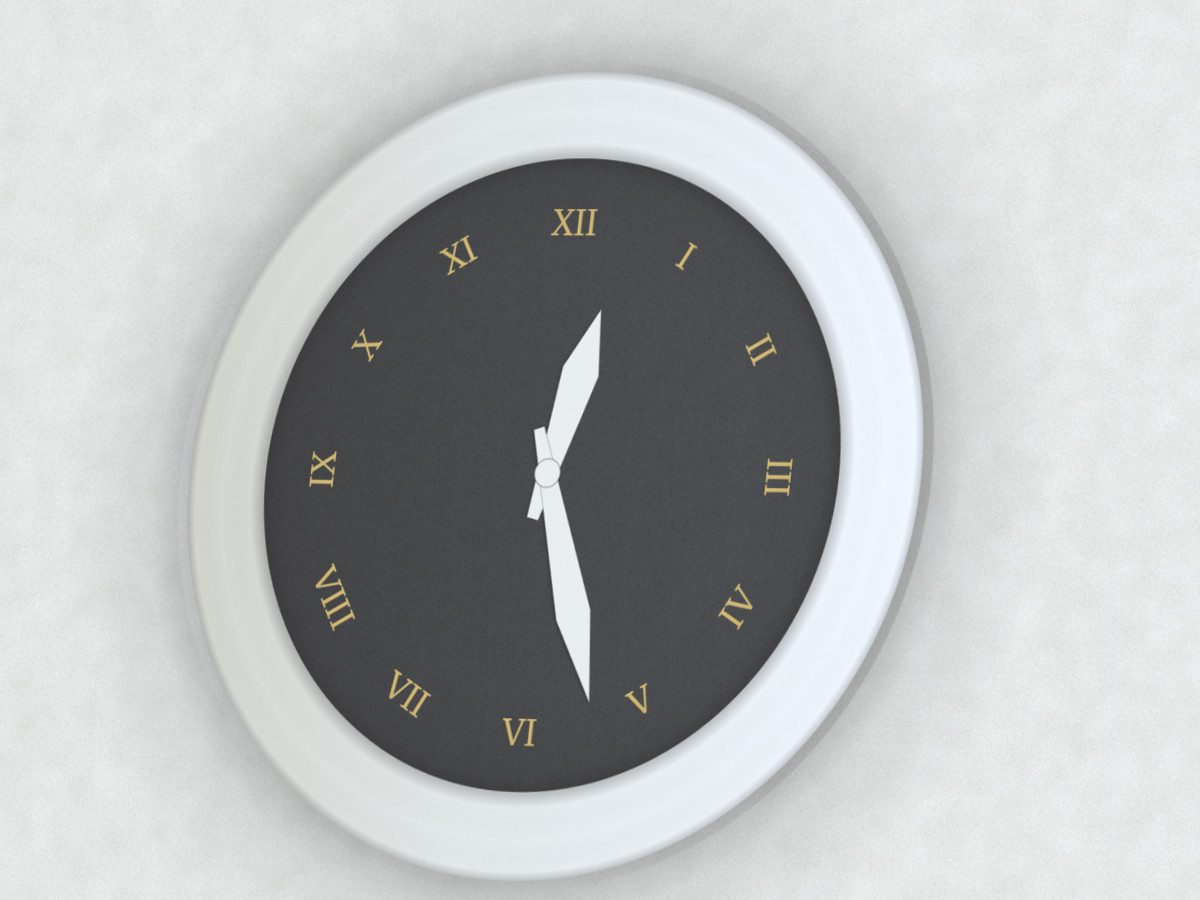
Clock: 12,27
